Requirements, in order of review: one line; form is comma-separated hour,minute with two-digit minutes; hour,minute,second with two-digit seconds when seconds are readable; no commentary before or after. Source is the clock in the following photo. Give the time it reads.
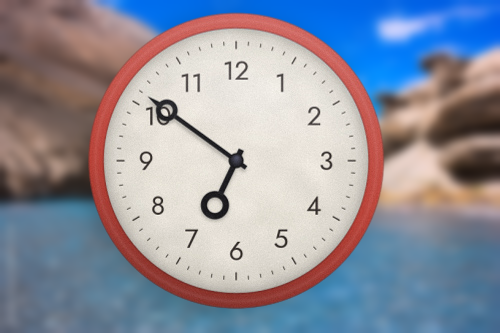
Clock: 6,51
